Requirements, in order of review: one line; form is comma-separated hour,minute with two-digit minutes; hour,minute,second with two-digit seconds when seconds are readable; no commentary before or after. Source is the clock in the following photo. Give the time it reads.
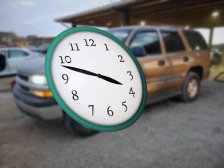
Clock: 3,48
